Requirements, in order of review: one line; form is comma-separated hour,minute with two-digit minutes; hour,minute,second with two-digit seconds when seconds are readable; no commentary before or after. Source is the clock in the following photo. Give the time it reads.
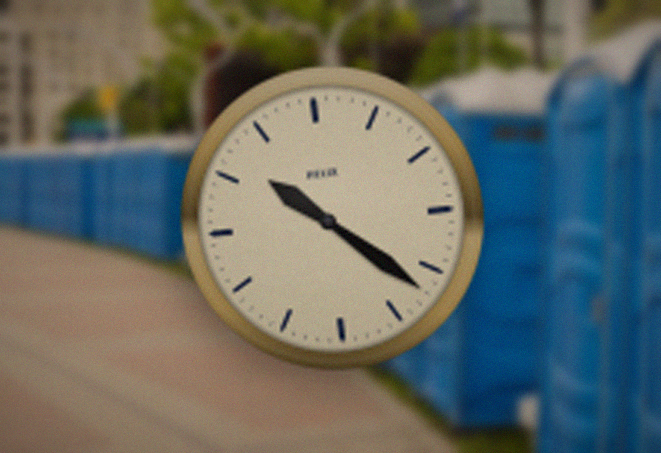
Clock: 10,22
